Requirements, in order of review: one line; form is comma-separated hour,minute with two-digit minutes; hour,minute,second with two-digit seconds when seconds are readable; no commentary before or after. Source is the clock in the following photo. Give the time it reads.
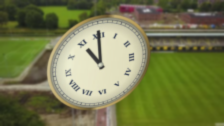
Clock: 11,00
